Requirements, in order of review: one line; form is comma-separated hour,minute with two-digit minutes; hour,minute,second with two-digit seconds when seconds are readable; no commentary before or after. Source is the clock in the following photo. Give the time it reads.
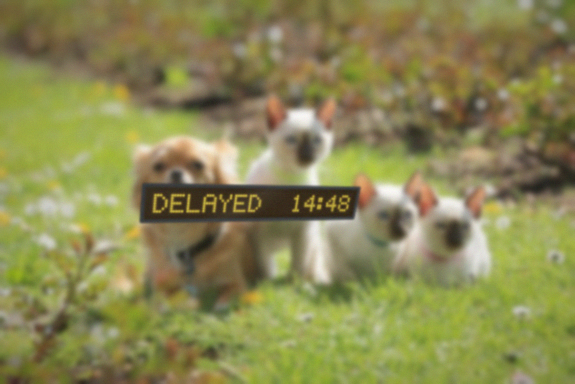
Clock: 14,48
